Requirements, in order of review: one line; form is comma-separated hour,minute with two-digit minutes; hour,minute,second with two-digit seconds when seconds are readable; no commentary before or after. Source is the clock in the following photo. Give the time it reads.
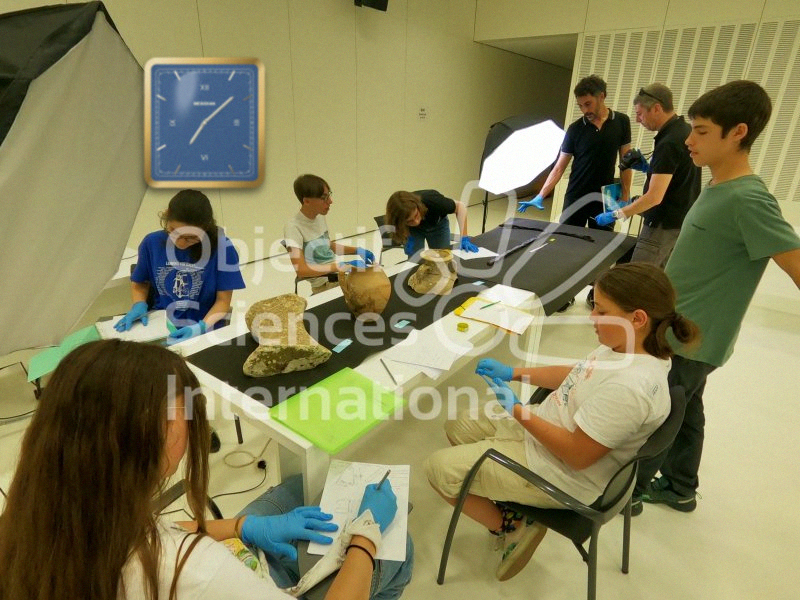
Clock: 7,08
